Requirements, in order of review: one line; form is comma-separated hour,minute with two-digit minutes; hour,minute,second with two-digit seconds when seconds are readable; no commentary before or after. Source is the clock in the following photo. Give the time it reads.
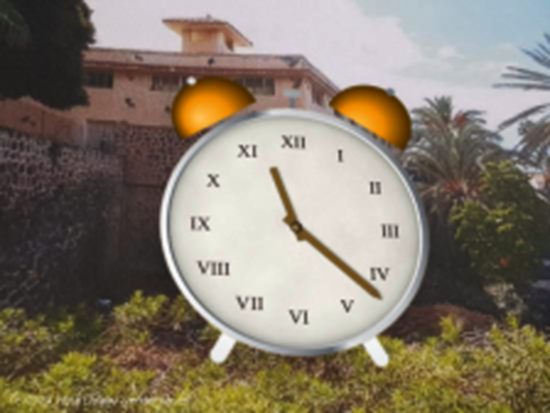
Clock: 11,22
